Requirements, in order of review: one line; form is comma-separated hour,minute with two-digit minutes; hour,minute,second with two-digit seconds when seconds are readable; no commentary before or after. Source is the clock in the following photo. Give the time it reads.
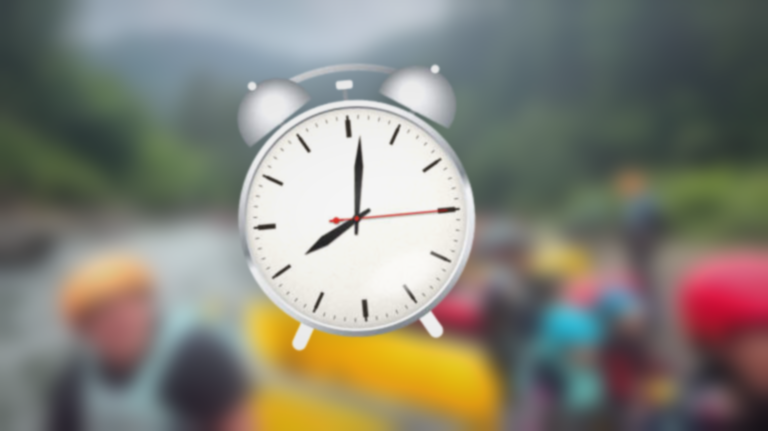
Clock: 8,01,15
